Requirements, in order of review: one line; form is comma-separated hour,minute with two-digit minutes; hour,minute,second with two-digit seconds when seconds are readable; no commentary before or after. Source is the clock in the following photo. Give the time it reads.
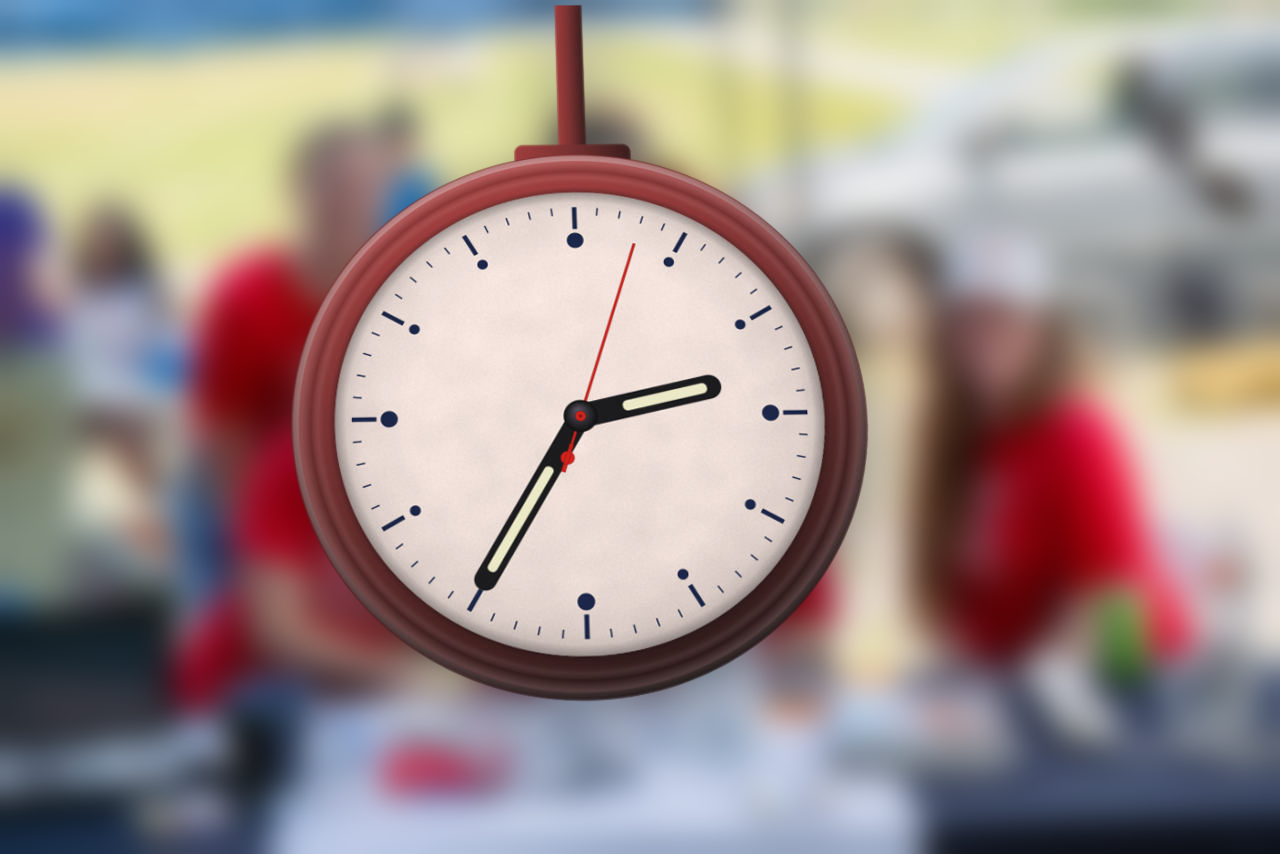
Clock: 2,35,03
